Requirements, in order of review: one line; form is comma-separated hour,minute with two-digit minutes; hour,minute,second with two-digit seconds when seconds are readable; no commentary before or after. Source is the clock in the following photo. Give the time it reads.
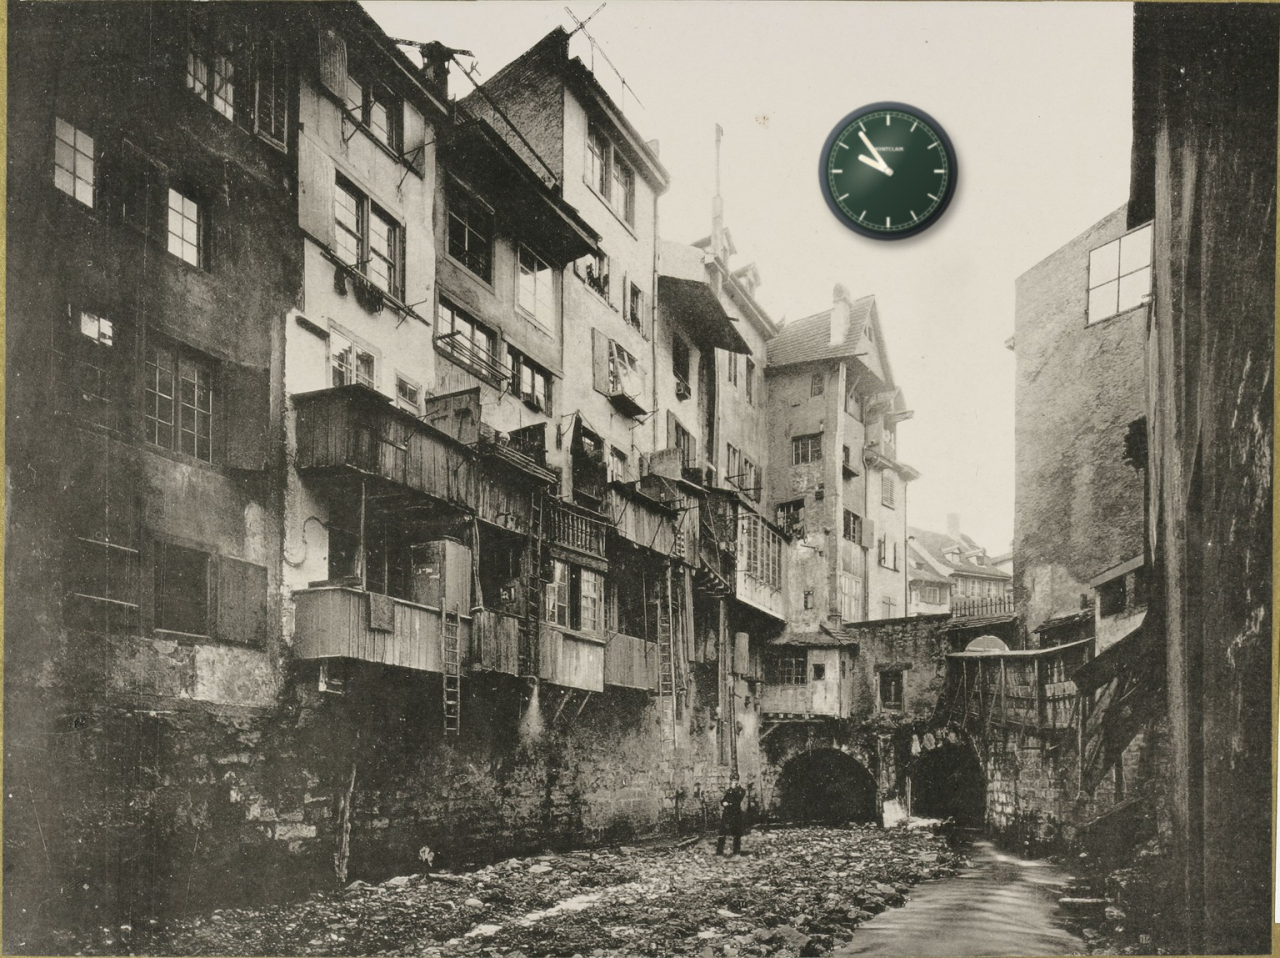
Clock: 9,54
